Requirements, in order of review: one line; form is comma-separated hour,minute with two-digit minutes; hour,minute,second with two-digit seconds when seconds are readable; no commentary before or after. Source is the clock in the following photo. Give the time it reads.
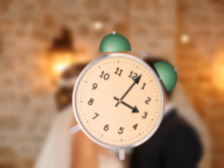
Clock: 3,02
